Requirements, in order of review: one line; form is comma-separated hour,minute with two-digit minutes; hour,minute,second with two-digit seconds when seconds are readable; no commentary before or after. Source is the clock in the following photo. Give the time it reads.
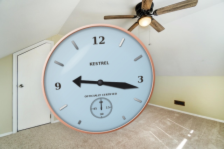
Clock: 9,17
